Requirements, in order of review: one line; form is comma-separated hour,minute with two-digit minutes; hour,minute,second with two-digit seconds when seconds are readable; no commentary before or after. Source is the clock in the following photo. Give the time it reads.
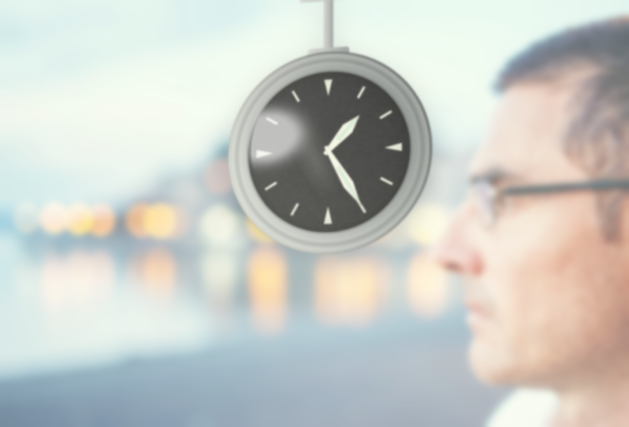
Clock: 1,25
